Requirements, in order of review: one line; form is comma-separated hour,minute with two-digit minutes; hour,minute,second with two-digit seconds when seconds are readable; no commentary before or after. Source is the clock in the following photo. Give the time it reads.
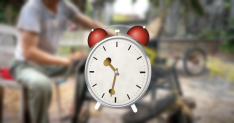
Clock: 10,32
